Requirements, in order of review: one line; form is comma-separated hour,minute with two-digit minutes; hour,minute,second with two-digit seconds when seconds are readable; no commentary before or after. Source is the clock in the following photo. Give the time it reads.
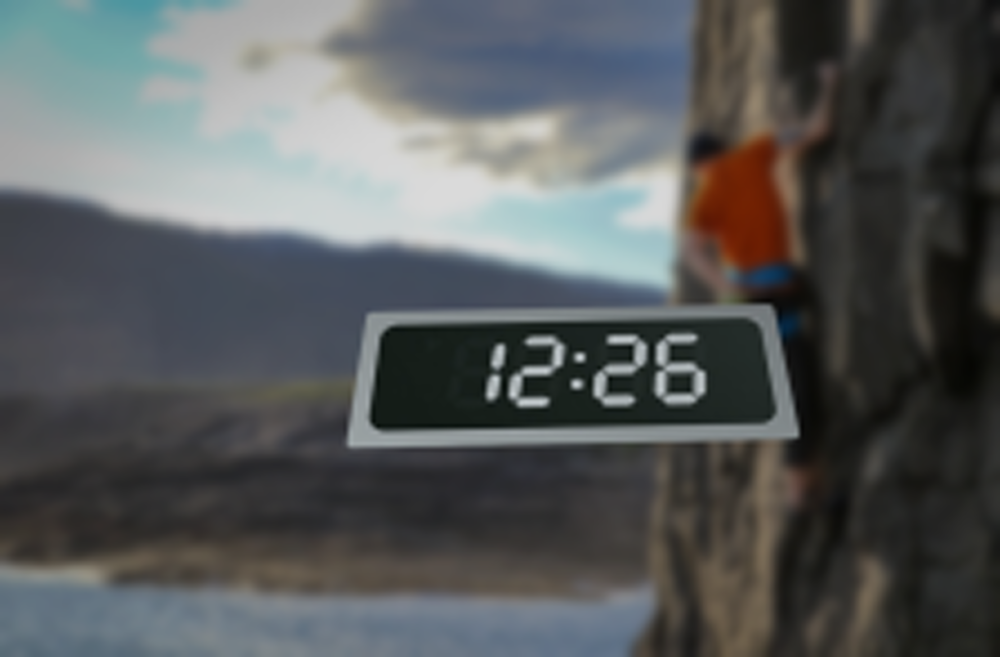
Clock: 12,26
